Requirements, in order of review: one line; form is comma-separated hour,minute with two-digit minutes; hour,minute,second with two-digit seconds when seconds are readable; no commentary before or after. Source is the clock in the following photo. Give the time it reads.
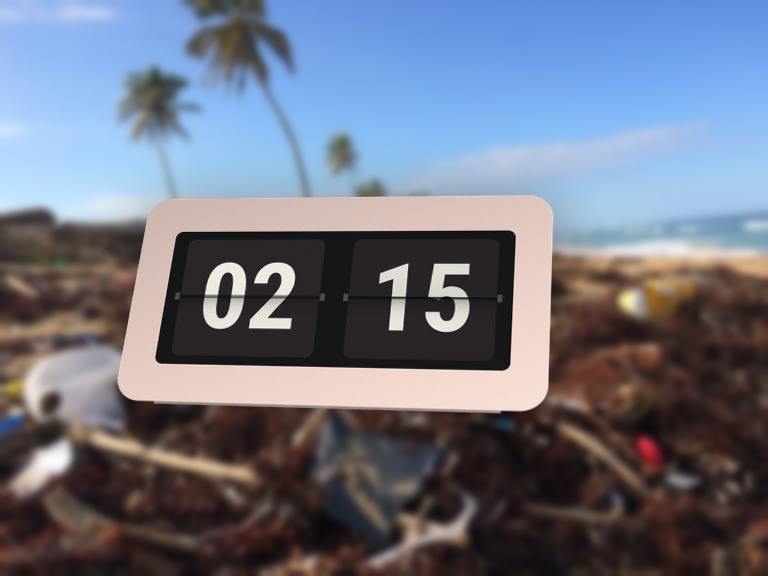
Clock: 2,15
